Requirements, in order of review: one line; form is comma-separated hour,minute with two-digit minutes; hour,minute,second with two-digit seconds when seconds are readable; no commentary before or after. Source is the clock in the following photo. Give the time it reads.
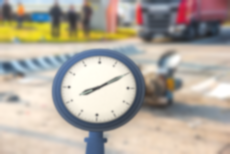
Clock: 8,10
